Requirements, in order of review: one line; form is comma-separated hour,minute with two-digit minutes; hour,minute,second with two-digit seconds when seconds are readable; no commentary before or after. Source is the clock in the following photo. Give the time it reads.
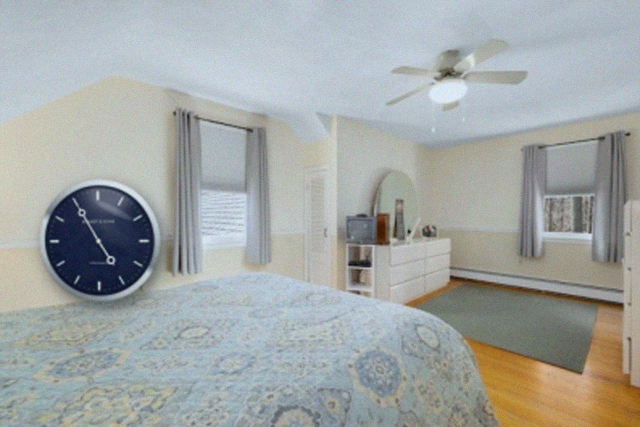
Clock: 4,55
